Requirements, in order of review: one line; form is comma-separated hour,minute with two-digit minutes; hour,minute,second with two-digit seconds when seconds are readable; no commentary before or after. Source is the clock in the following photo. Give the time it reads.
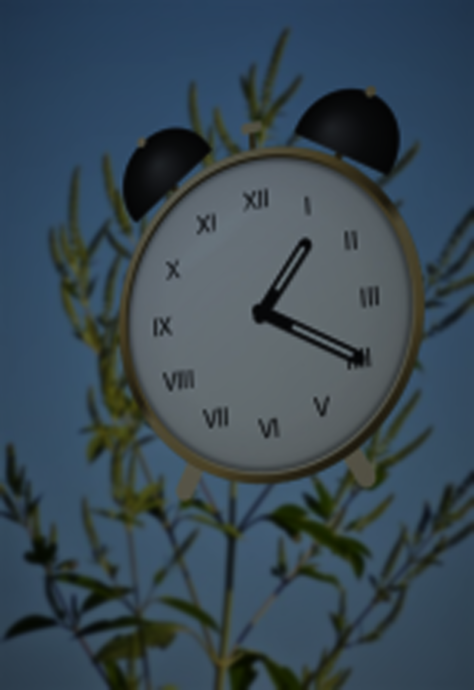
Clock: 1,20
